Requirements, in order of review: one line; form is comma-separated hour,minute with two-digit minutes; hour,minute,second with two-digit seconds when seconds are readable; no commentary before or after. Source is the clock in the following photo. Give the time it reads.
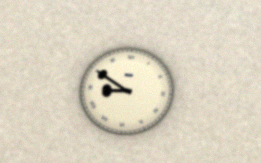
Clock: 8,50
